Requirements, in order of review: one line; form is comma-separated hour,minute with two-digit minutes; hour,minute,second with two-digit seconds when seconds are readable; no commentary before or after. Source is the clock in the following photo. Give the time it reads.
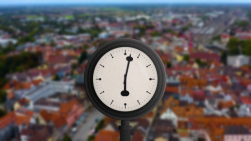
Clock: 6,02
